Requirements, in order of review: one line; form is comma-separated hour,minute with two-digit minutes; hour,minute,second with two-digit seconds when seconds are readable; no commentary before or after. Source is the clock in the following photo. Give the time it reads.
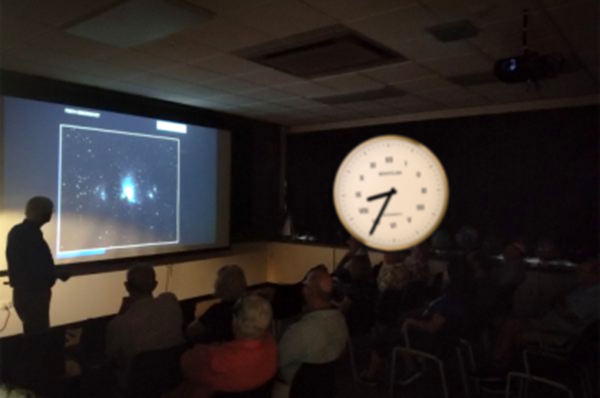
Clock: 8,35
